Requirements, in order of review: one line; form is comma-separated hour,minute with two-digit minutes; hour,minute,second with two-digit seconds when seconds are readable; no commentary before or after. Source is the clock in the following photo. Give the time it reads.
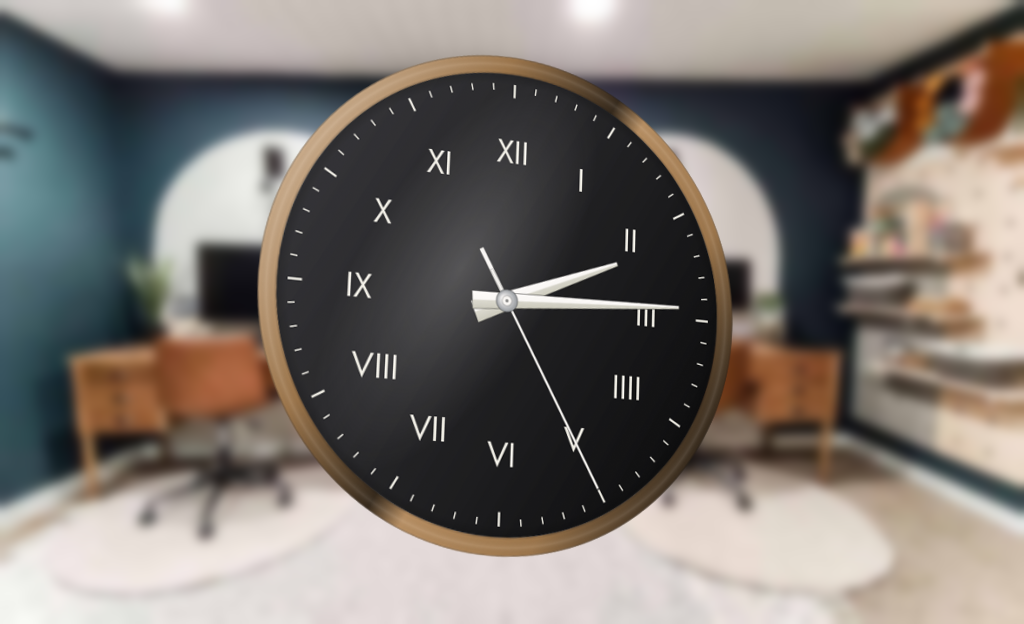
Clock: 2,14,25
